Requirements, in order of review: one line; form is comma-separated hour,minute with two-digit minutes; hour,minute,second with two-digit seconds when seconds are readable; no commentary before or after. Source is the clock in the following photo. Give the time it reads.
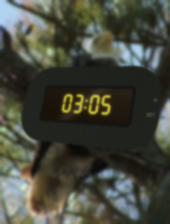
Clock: 3,05
